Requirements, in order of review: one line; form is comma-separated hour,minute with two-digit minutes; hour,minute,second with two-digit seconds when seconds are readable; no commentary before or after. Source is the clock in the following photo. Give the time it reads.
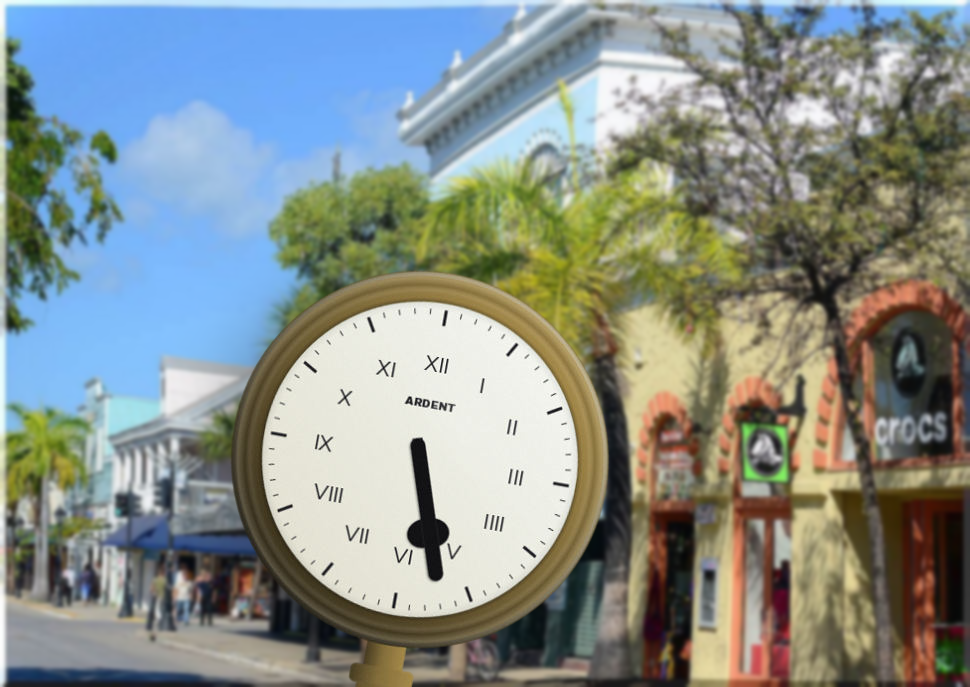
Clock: 5,27
